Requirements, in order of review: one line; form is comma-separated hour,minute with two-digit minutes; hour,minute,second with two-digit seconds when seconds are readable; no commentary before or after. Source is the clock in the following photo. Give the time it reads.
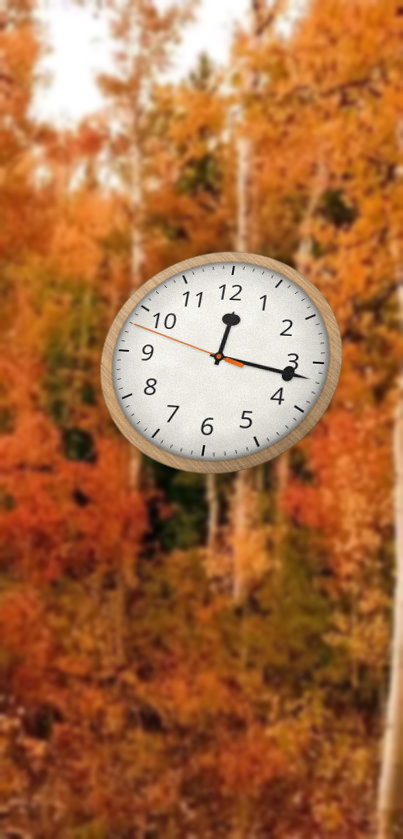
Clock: 12,16,48
